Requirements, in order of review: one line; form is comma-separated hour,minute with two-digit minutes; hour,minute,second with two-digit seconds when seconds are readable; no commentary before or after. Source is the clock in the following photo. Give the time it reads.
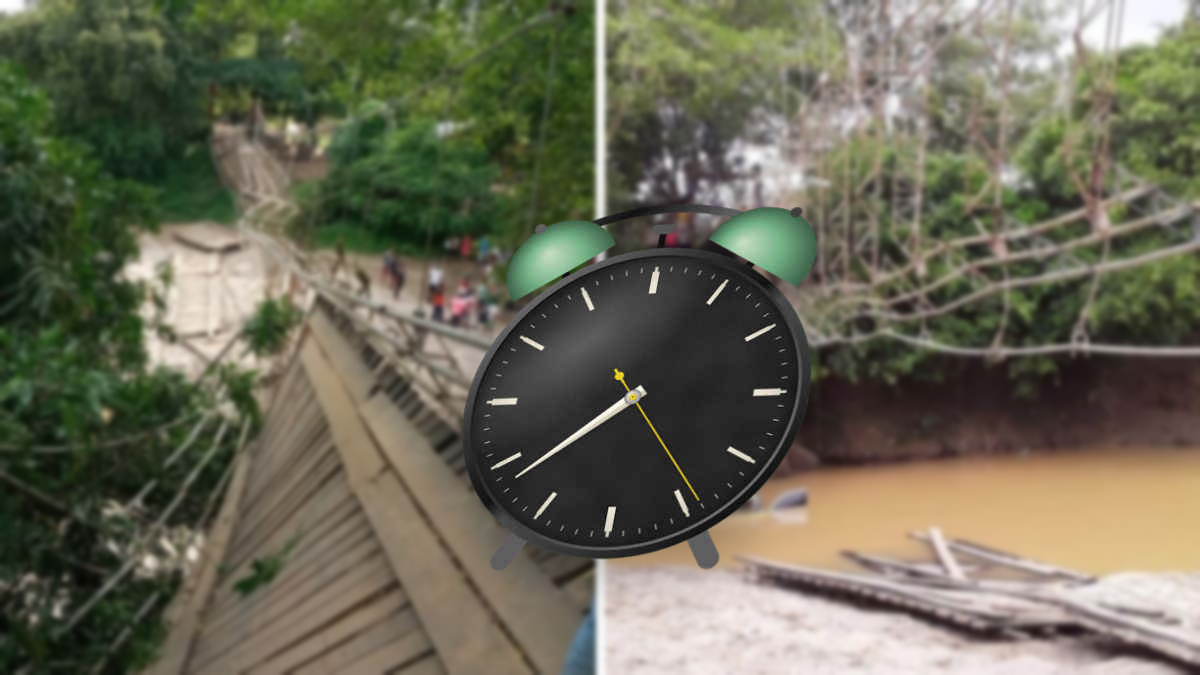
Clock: 7,38,24
